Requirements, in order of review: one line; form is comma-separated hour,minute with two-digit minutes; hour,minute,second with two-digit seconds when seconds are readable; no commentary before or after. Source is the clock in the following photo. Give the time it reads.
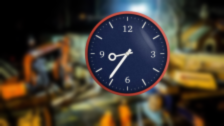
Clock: 8,36
